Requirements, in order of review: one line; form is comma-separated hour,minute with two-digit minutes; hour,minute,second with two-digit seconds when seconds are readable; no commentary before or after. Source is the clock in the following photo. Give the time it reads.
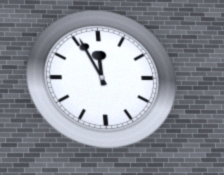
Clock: 11,56
